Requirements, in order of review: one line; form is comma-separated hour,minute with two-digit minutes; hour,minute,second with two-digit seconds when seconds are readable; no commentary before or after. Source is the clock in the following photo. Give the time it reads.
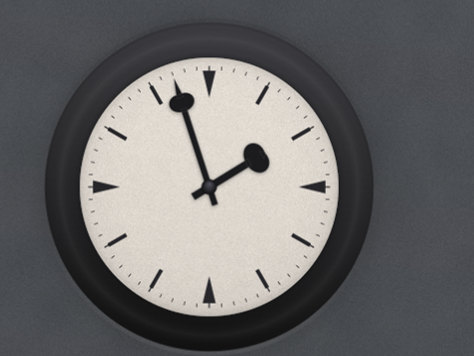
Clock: 1,57
